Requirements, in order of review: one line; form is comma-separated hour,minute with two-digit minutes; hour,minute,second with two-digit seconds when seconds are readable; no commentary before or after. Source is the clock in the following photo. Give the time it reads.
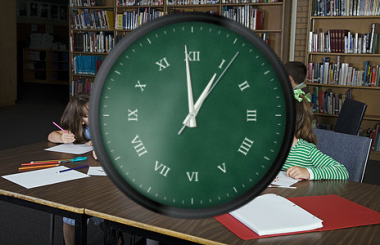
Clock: 12,59,06
